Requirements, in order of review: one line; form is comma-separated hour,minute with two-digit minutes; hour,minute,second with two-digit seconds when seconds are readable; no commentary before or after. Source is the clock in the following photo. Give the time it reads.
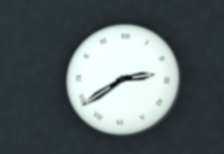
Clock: 2,39
